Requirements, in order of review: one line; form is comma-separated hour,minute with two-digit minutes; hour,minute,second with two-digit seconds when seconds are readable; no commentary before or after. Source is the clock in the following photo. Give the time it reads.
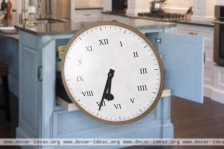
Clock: 6,35
